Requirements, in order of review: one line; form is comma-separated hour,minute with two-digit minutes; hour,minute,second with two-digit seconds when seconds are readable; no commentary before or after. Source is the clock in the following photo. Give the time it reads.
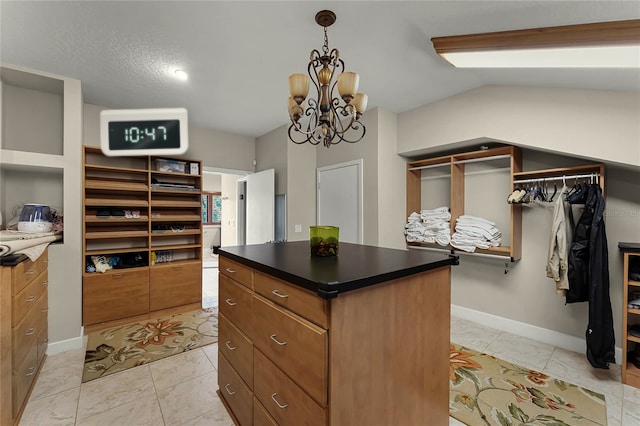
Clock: 10,47
